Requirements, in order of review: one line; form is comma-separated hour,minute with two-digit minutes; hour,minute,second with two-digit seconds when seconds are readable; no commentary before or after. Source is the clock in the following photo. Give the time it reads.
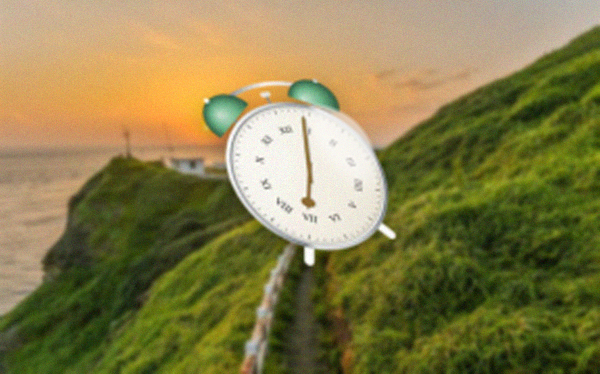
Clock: 7,04
